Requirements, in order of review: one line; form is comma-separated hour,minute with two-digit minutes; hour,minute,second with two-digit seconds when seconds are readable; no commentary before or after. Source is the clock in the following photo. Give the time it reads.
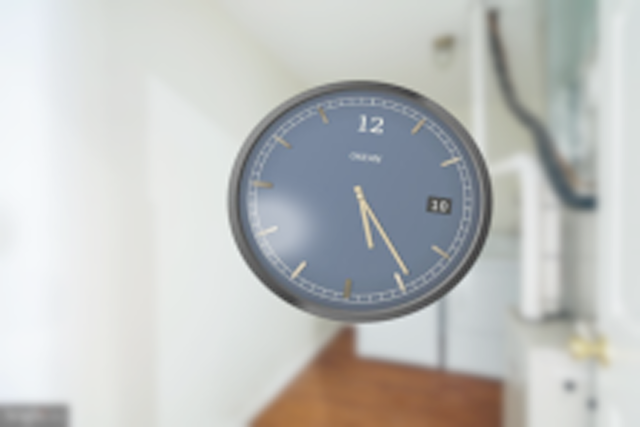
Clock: 5,24
